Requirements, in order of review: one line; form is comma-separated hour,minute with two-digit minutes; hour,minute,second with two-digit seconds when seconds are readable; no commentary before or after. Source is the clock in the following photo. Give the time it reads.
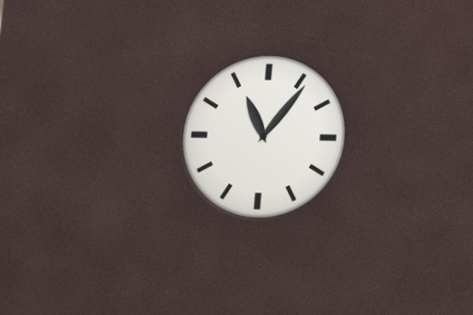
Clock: 11,06
